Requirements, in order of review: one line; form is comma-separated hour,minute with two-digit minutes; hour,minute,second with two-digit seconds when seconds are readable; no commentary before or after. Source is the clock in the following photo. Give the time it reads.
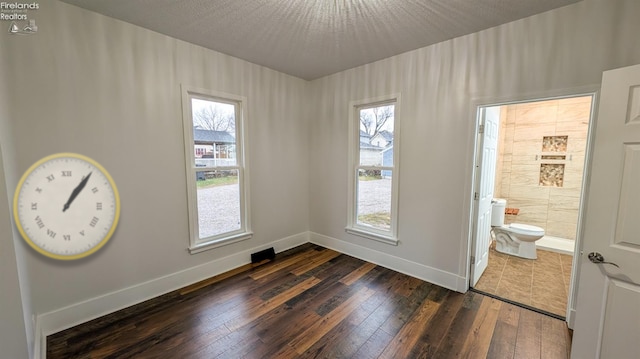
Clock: 1,06
